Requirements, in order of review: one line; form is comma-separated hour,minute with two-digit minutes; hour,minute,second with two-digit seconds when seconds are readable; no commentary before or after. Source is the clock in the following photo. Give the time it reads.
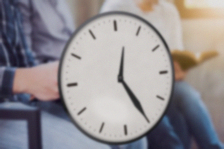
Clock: 12,25
